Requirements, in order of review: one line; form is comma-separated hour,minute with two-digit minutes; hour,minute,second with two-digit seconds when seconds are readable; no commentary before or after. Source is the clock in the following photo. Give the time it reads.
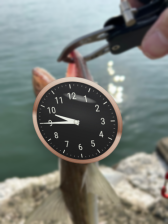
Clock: 9,45
